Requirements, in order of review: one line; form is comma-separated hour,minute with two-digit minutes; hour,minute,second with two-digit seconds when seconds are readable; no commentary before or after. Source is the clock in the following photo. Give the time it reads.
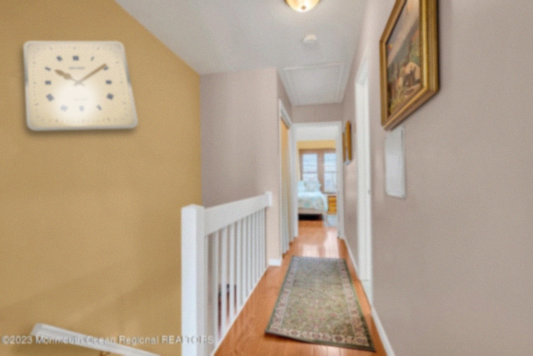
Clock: 10,09
